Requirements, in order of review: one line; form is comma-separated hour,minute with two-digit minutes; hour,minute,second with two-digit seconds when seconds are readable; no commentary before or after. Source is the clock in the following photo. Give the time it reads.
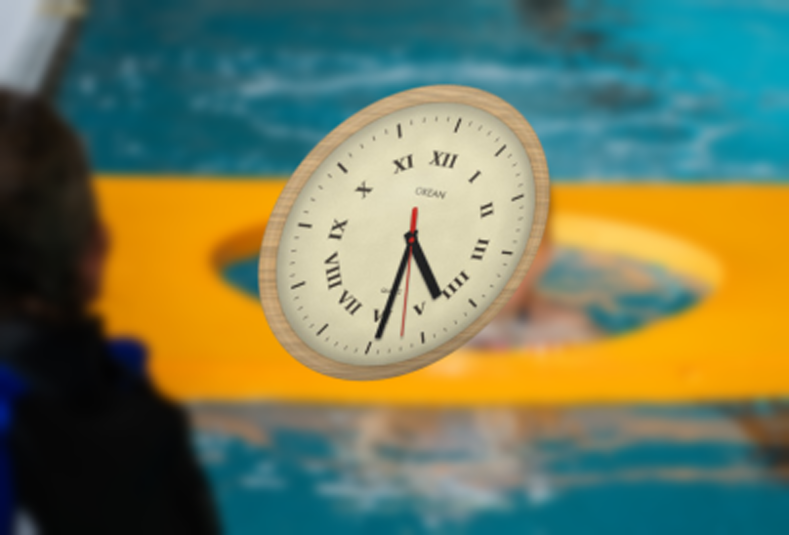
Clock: 4,29,27
